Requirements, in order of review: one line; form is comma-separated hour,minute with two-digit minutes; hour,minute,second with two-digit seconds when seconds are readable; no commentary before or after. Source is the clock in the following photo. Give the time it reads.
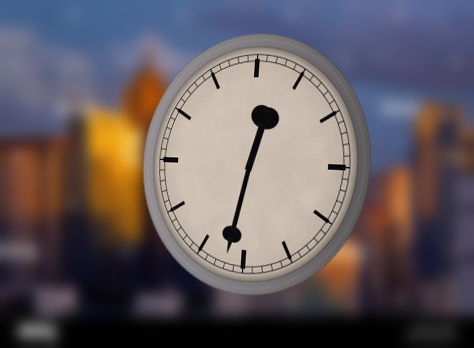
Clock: 12,32
